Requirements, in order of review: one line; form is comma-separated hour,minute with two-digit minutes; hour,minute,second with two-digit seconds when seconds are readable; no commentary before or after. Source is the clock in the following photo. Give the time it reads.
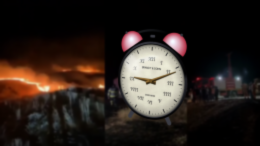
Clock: 9,11
